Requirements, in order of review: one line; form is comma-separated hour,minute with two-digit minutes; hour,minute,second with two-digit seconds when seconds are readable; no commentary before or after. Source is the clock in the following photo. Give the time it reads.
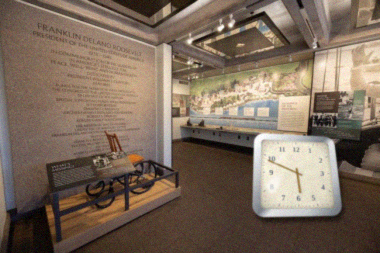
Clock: 5,49
